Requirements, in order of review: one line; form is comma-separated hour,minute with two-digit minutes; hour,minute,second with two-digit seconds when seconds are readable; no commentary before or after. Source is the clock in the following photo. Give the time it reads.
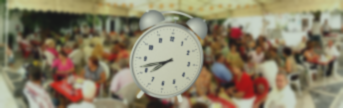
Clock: 7,42
